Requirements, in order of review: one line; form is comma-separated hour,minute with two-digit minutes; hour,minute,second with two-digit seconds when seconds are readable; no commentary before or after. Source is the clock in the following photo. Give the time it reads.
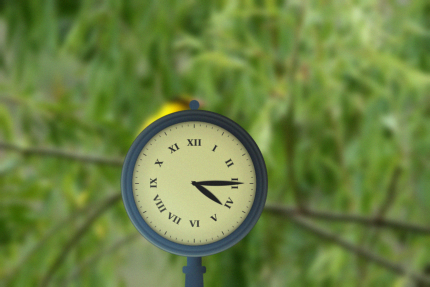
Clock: 4,15
